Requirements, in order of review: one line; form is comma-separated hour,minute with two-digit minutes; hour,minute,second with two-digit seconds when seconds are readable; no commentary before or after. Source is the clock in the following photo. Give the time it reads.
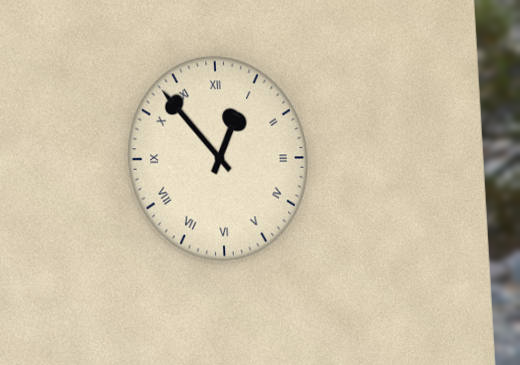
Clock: 12,53
